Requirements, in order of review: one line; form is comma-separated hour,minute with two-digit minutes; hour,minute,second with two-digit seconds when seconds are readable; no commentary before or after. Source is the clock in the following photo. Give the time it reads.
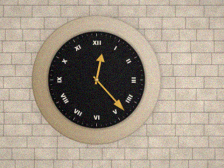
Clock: 12,23
